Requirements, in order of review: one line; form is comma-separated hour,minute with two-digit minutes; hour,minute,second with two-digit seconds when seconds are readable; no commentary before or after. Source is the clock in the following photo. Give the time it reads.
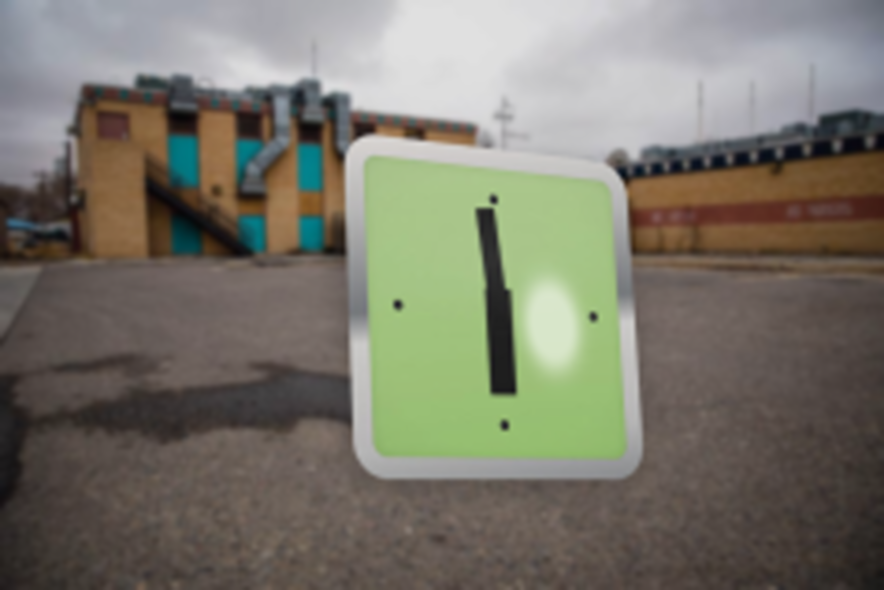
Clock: 5,59
